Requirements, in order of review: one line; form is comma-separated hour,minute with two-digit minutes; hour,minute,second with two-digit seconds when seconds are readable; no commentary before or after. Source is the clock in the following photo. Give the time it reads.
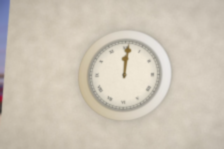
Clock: 12,01
